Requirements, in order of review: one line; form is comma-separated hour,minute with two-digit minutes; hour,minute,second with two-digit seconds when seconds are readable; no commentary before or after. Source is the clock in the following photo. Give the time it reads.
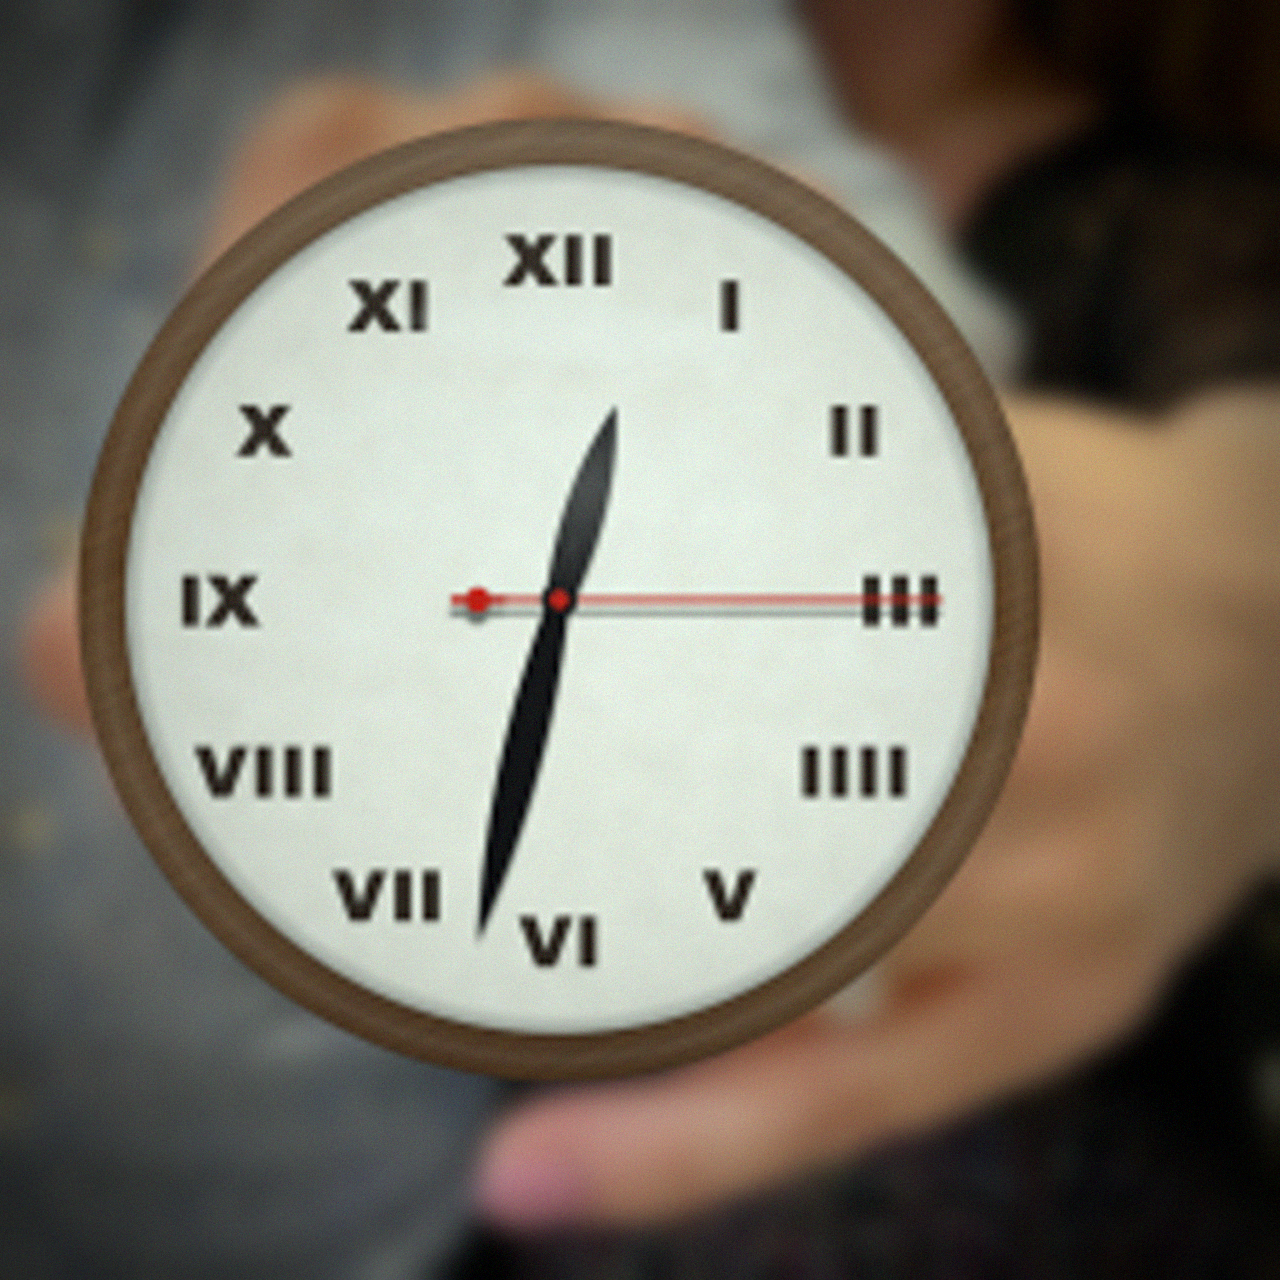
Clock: 12,32,15
